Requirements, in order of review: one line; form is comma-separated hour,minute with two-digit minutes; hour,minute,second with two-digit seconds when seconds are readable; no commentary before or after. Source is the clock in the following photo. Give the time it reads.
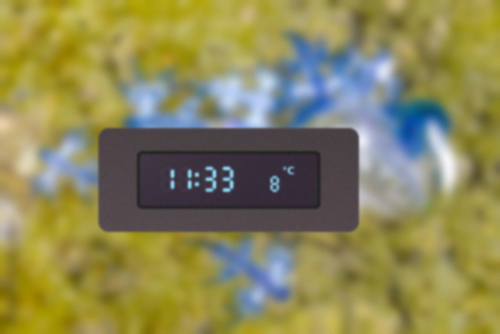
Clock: 11,33
